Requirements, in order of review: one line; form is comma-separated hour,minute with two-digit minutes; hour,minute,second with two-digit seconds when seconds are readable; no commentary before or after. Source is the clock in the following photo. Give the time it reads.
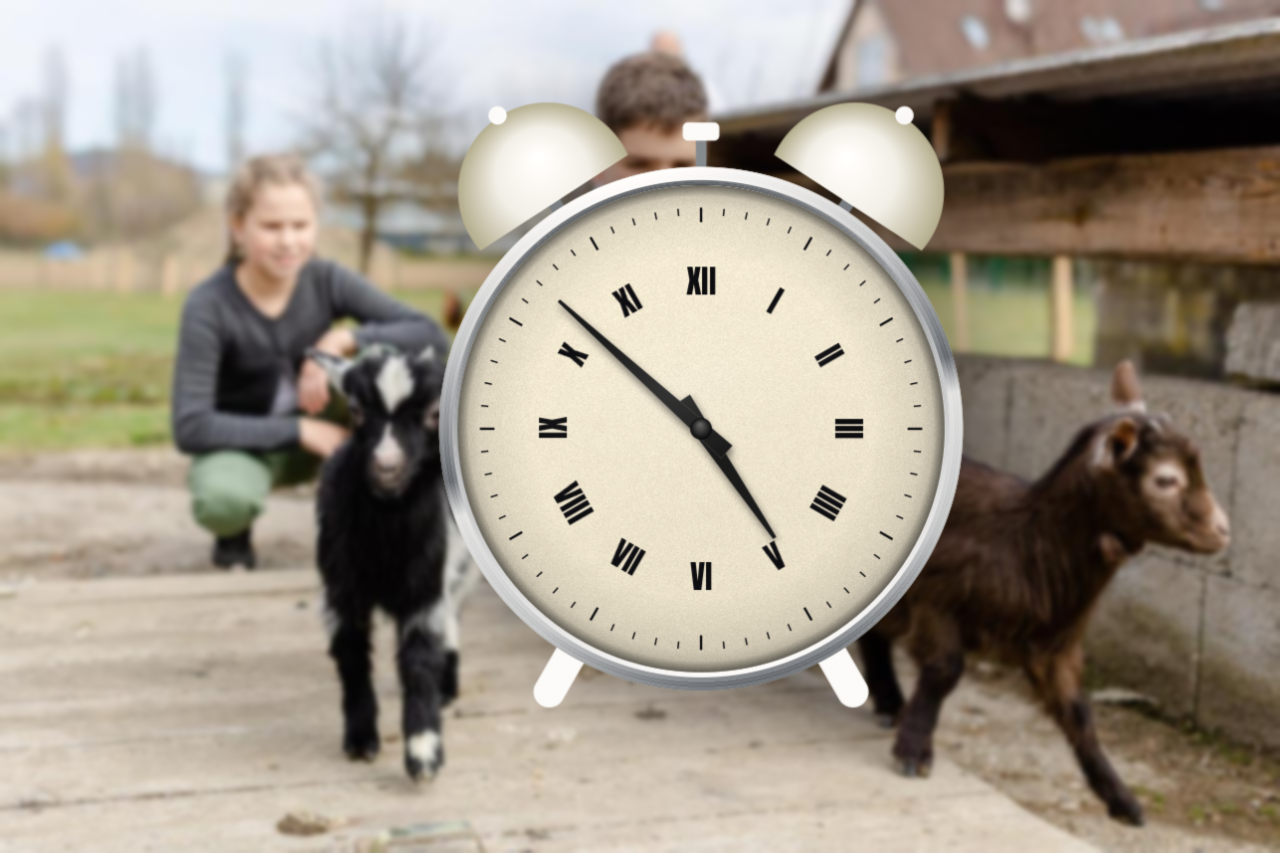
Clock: 4,52
